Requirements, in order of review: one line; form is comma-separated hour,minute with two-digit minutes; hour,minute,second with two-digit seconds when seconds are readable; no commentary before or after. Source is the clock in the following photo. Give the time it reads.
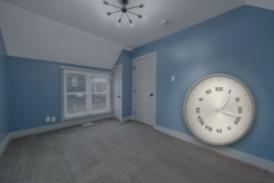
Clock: 1,18
